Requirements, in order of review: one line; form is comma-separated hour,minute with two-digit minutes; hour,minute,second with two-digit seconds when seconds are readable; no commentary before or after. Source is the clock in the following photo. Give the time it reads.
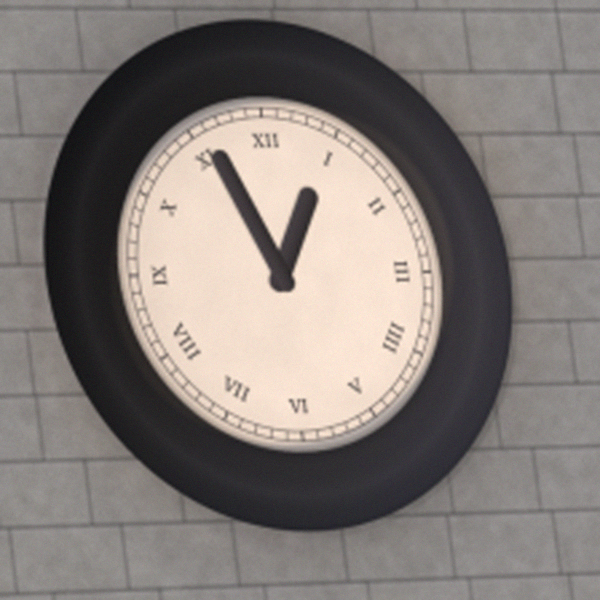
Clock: 12,56
